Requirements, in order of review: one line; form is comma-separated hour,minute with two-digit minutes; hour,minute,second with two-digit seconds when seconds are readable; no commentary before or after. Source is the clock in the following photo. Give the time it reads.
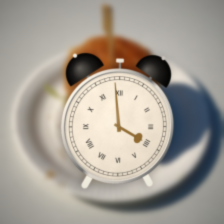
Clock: 3,59
